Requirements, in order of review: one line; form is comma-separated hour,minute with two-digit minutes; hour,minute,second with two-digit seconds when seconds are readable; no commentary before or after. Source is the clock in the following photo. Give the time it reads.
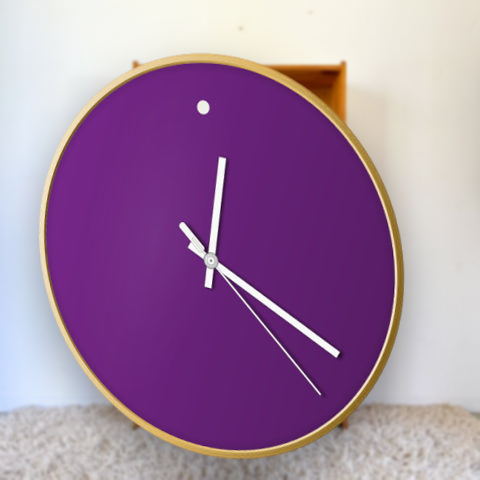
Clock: 12,20,23
